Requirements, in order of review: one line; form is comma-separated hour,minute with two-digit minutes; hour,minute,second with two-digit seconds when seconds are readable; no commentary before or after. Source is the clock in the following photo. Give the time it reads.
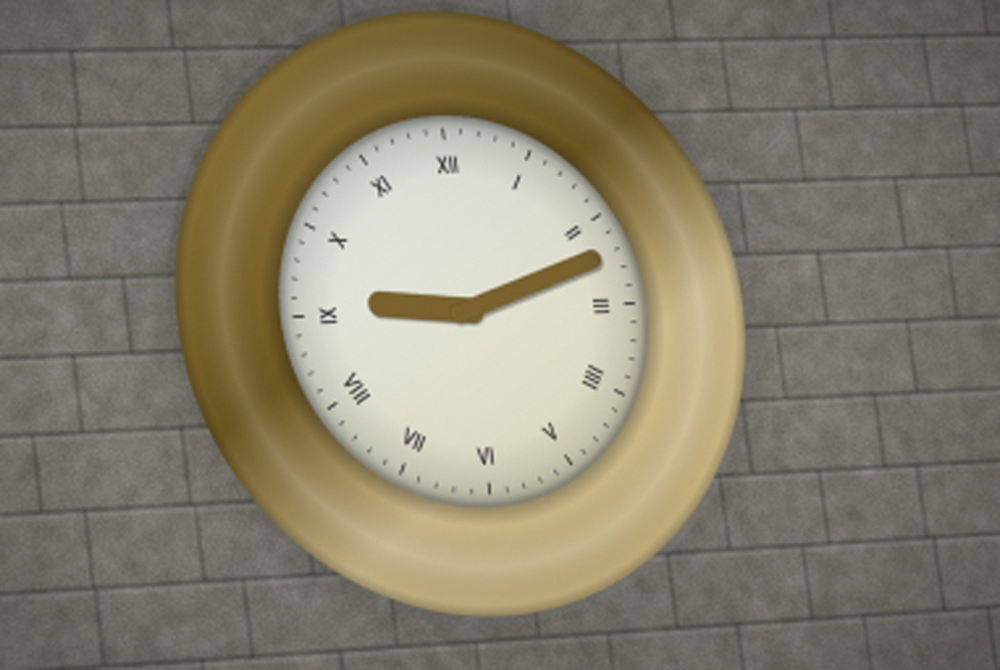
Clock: 9,12
